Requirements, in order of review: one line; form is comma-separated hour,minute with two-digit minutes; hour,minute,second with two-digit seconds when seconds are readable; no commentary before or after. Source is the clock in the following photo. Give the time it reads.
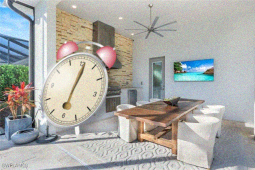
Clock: 6,01
